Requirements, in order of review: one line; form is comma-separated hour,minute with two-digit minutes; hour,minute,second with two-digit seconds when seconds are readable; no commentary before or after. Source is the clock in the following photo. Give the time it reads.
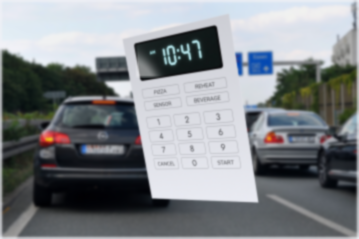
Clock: 10,47
